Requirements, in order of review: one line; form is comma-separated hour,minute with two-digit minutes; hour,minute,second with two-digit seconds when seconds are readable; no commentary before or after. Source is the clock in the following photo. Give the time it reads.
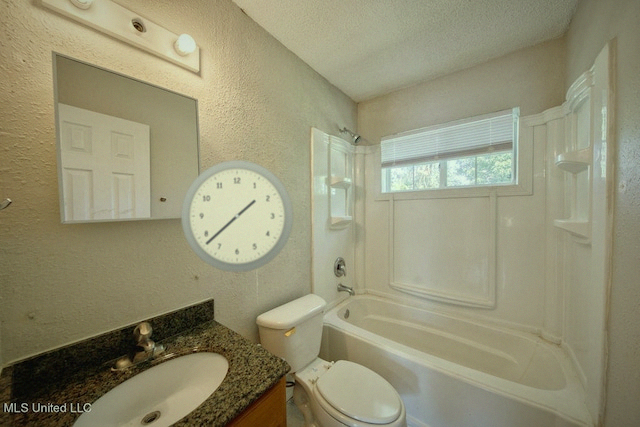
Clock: 1,38
